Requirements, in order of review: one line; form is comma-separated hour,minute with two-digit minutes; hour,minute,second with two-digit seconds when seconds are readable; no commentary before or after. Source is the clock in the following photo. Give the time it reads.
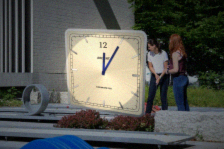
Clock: 12,05
